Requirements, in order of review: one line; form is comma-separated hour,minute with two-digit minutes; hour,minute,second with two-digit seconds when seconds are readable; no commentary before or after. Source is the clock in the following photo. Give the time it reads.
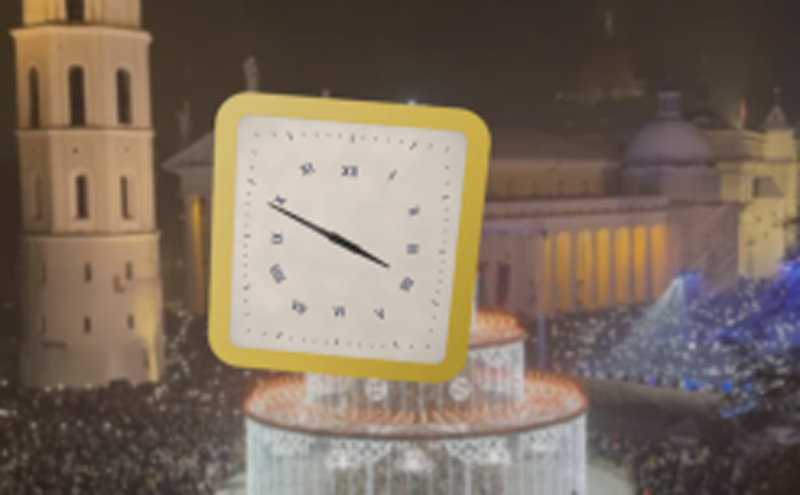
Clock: 3,49
